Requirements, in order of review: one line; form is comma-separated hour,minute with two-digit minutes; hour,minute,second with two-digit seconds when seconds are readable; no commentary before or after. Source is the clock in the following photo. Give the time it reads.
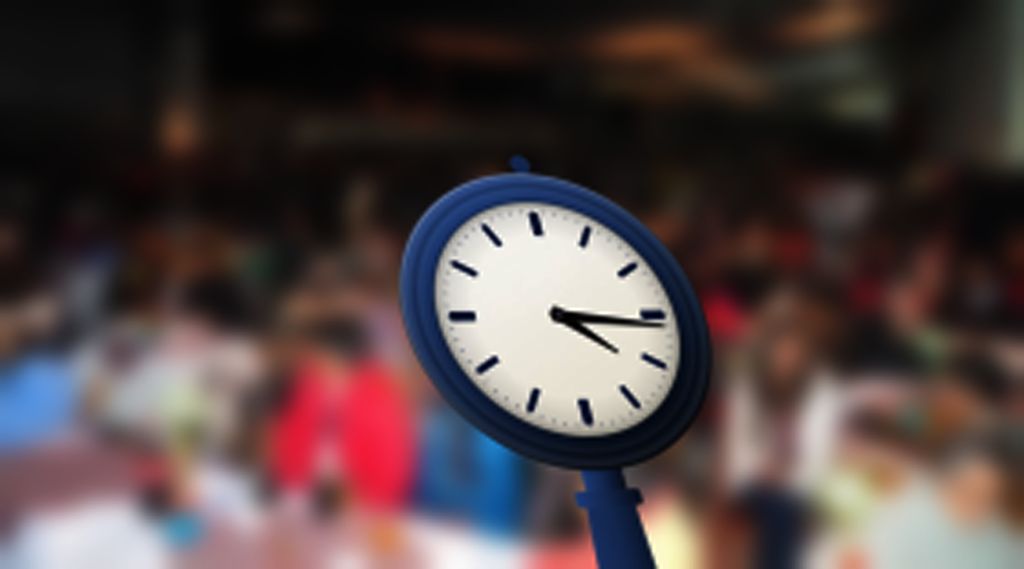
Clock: 4,16
